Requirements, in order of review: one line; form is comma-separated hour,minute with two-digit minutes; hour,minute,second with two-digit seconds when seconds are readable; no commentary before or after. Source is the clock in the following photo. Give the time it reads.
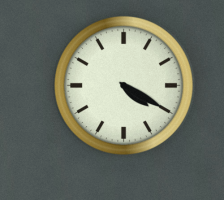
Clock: 4,20
